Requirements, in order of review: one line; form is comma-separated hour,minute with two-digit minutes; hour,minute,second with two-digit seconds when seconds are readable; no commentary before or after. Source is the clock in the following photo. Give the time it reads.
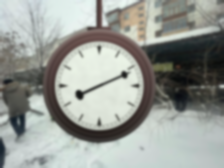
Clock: 8,11
